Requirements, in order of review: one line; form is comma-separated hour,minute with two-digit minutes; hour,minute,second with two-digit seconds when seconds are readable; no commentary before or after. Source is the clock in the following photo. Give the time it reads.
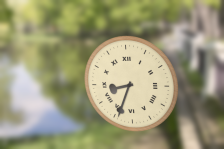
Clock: 8,34
